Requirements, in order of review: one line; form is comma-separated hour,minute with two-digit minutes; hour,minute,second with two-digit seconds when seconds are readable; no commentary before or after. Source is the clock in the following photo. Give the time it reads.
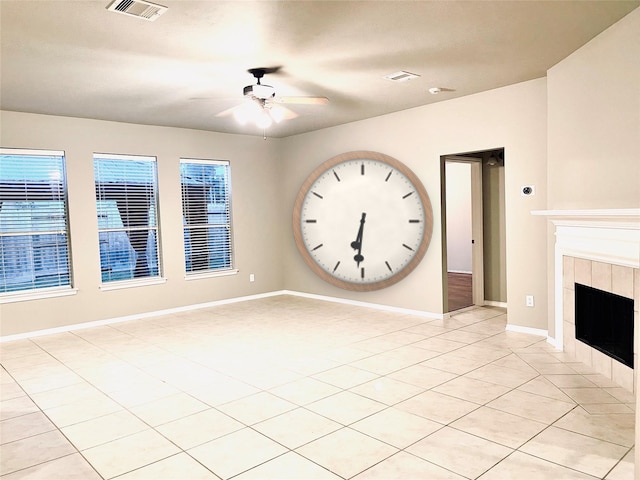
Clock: 6,31
